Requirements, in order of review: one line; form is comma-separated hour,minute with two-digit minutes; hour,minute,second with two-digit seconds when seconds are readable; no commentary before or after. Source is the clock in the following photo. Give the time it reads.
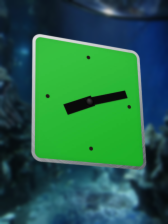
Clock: 8,12
